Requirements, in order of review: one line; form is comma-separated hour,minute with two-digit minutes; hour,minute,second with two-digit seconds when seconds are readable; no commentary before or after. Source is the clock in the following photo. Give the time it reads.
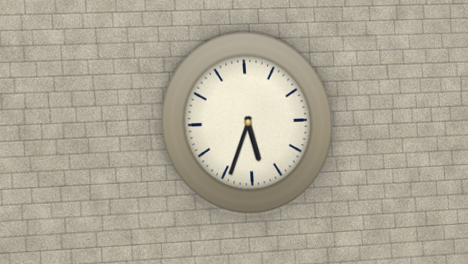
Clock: 5,34
